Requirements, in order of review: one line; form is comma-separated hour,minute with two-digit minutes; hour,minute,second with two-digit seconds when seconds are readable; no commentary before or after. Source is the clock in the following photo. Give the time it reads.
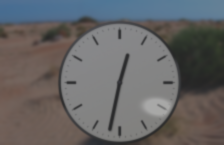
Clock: 12,32
